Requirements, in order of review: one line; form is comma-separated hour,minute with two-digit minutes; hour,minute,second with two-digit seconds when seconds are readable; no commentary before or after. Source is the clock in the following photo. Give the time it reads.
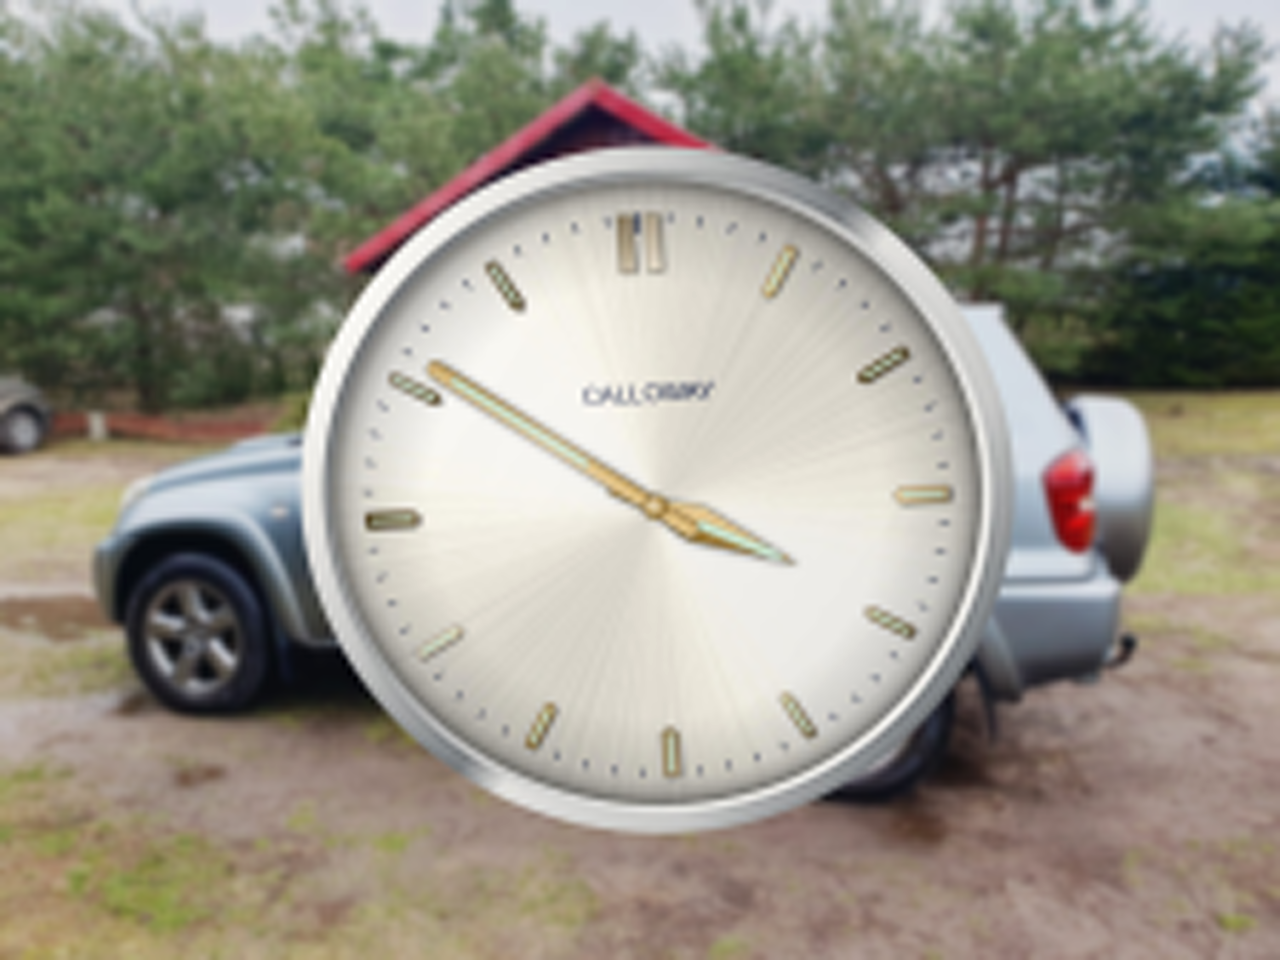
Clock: 3,51
